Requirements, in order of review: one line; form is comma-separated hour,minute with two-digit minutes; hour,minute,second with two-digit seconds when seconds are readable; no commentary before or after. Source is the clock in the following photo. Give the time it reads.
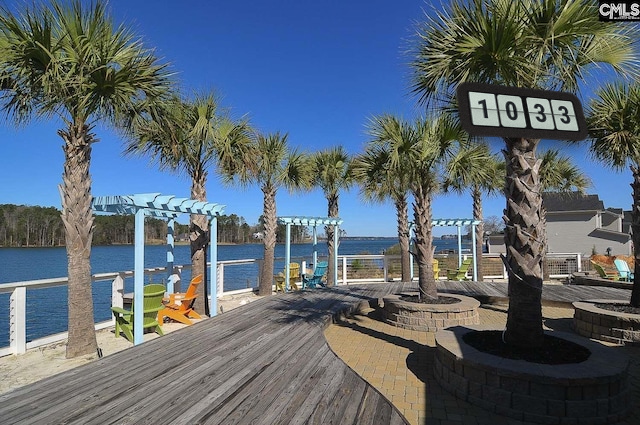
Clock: 10,33
